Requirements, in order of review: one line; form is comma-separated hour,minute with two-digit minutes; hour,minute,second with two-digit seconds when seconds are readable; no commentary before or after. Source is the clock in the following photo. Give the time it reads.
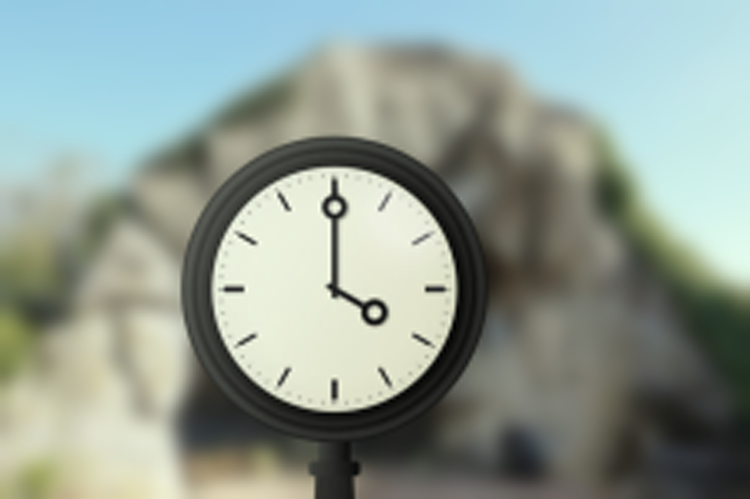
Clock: 4,00
